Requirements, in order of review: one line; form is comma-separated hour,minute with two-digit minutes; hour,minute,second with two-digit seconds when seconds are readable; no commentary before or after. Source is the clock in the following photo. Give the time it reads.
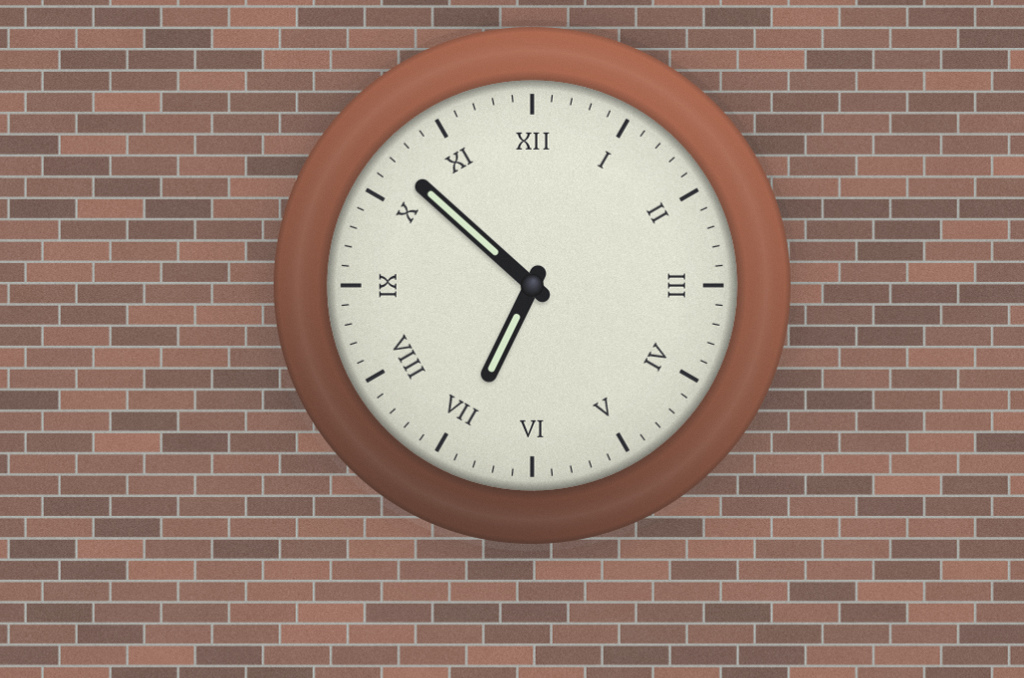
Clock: 6,52
